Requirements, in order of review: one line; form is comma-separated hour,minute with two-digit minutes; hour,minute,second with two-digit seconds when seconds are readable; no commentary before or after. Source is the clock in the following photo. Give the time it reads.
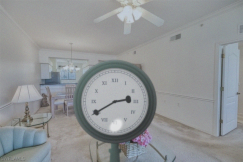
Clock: 2,40
